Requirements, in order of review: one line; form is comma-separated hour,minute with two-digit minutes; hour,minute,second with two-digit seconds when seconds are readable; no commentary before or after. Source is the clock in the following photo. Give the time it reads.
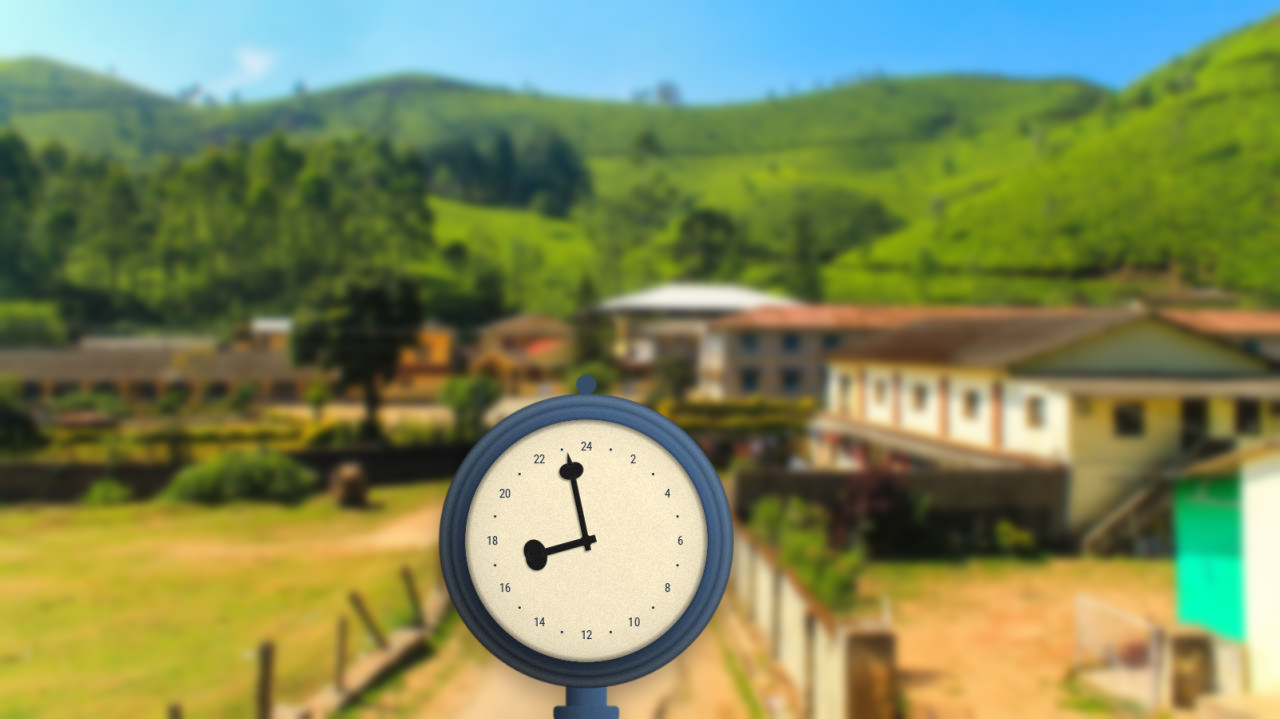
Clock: 16,58
